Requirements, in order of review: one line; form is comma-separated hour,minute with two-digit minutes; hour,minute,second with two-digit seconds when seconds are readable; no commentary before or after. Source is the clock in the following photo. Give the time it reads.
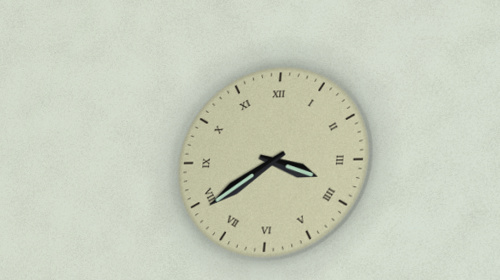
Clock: 3,39
